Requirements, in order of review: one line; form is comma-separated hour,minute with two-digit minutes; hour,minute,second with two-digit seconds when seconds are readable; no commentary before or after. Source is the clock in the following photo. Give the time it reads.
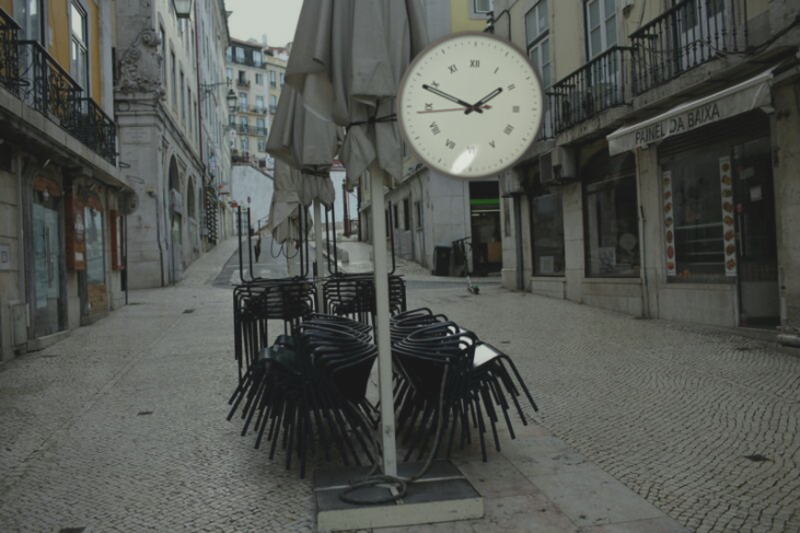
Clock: 1,48,44
